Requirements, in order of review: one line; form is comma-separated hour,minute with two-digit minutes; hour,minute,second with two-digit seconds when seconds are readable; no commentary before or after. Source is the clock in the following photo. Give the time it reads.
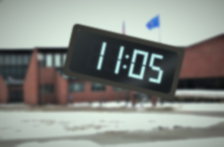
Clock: 11,05
